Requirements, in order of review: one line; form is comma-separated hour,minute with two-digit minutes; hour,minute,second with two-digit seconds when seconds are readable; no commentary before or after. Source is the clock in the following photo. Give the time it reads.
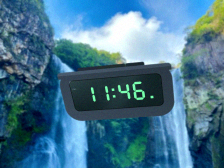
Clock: 11,46
